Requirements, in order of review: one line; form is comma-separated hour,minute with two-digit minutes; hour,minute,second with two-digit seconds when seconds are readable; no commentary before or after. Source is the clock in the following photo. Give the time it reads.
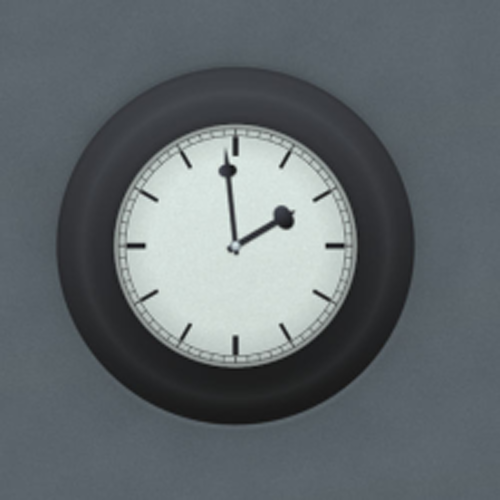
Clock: 1,59
